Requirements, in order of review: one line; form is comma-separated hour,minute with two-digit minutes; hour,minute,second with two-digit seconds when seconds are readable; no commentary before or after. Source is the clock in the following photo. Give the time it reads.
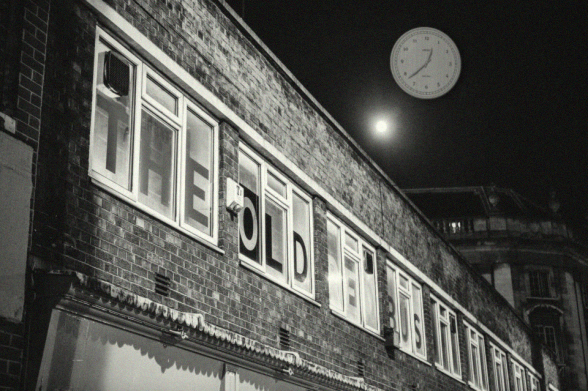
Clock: 12,38
